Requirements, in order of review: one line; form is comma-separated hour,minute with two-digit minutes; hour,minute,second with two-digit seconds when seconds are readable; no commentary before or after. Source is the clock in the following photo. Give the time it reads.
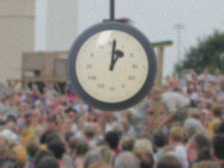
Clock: 1,01
